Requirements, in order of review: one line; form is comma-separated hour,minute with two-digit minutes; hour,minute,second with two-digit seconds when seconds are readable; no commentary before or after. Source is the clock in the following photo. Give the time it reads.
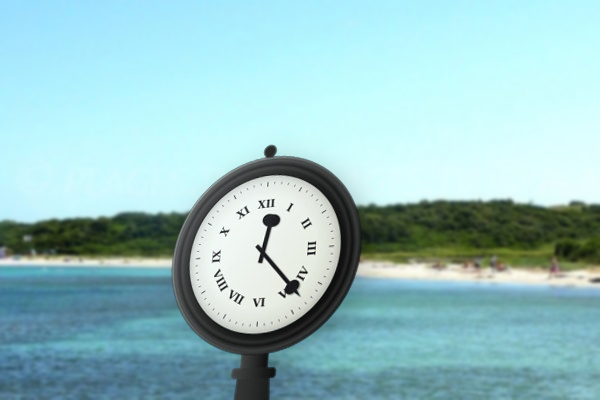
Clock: 12,23
